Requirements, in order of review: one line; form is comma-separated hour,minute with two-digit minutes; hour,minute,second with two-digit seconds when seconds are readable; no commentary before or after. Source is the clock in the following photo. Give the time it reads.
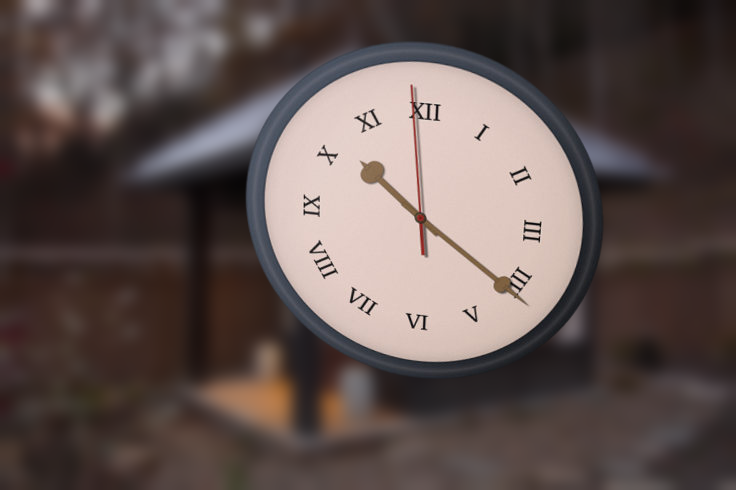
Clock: 10,20,59
